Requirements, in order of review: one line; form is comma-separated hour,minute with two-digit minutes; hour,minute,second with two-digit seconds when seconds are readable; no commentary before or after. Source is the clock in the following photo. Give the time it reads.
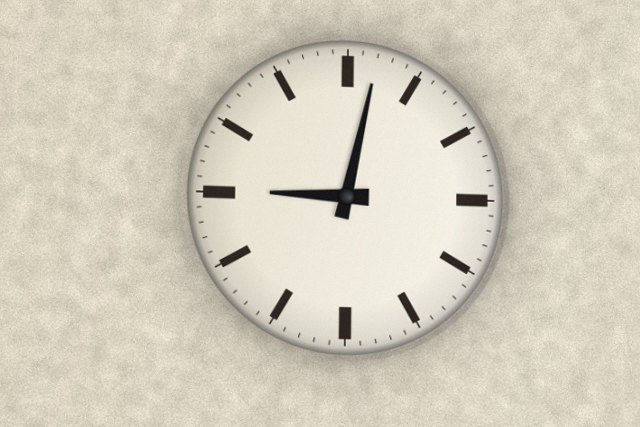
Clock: 9,02
